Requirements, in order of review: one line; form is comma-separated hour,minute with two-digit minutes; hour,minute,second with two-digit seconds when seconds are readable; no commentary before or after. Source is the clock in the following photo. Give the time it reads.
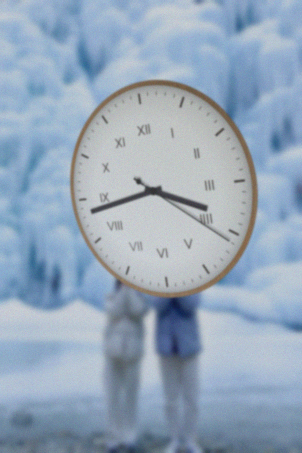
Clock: 3,43,21
